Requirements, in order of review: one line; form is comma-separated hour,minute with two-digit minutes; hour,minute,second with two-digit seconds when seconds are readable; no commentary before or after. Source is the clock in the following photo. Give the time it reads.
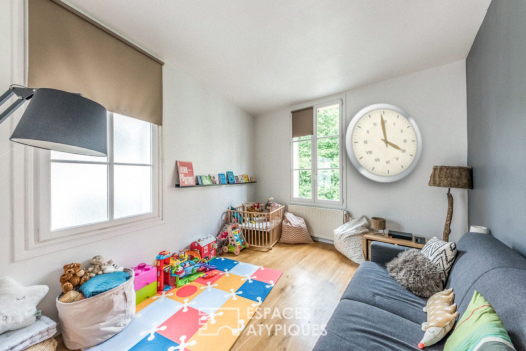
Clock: 3,59
